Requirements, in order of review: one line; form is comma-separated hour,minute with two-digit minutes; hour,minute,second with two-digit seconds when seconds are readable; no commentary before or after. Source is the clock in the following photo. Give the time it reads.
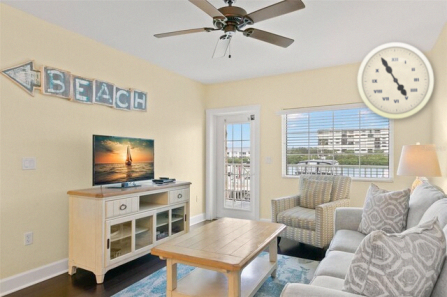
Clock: 4,55
